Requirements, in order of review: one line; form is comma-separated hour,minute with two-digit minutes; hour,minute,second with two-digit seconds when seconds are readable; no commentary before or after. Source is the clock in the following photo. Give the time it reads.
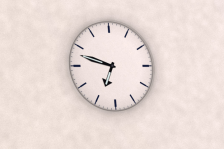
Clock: 6,48
